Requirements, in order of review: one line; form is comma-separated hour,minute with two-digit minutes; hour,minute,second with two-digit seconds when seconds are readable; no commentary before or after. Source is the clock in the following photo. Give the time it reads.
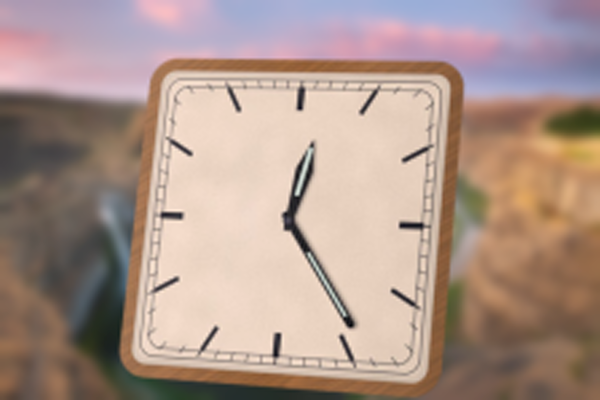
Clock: 12,24
